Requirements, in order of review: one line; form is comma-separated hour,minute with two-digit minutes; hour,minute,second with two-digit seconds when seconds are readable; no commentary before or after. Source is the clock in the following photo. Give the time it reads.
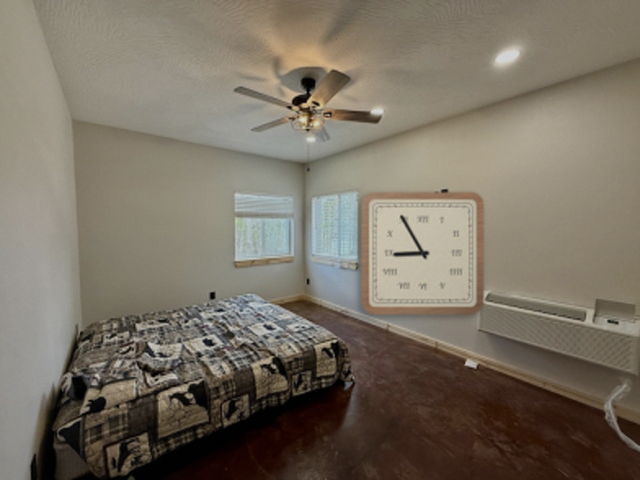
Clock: 8,55
